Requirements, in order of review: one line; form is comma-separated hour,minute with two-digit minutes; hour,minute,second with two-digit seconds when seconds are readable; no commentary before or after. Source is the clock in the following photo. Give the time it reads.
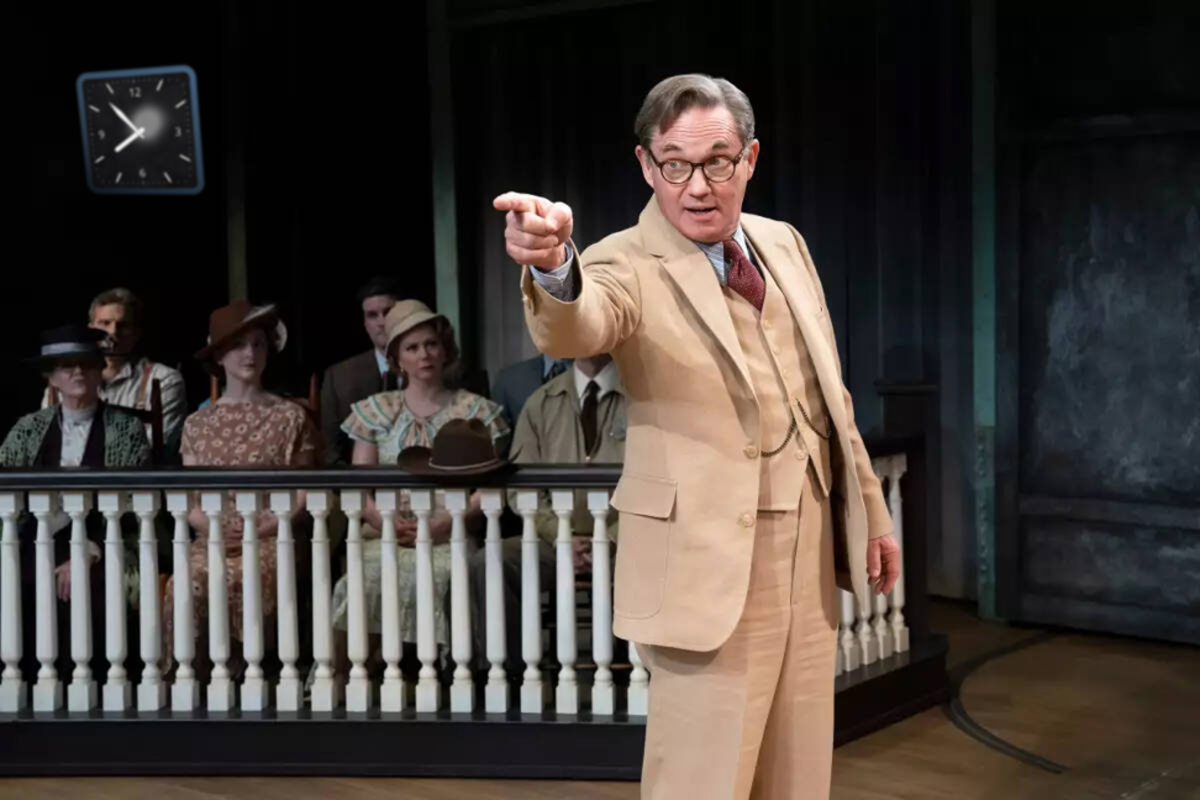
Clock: 7,53
